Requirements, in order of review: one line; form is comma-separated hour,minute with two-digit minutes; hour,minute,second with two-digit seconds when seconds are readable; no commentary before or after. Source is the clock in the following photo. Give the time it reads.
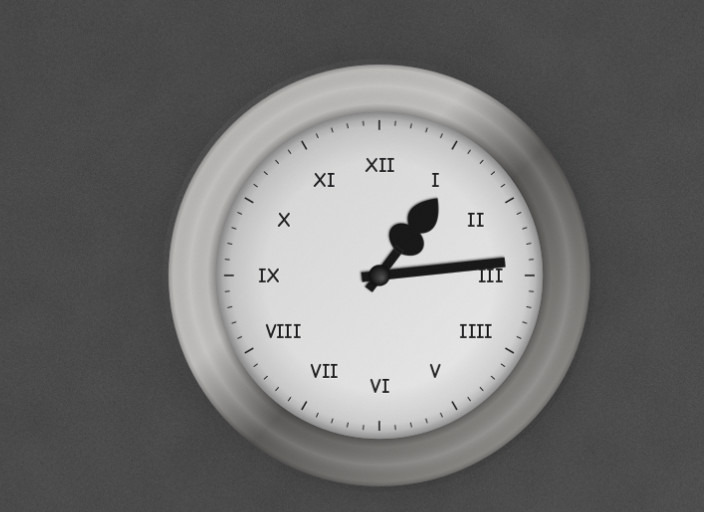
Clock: 1,14
